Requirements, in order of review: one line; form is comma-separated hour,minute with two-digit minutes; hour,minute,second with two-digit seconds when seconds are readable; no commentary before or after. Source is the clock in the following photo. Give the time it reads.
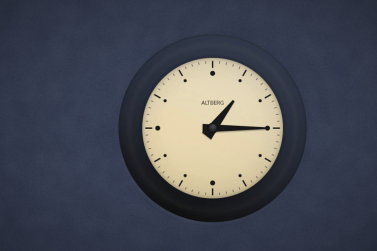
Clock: 1,15
